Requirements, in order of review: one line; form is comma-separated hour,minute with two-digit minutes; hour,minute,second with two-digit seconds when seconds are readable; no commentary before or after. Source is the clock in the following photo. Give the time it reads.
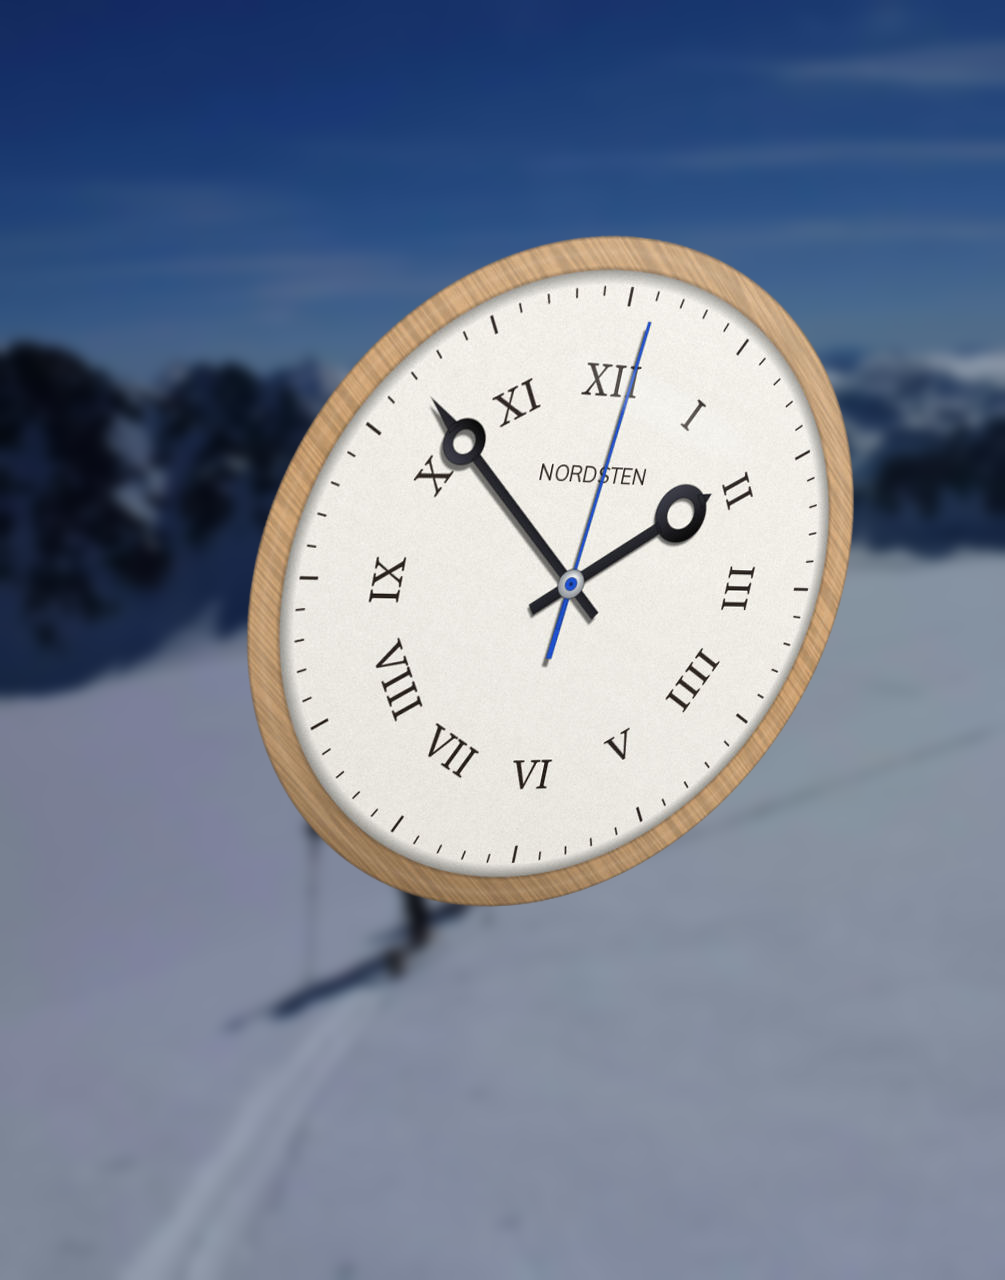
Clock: 1,52,01
